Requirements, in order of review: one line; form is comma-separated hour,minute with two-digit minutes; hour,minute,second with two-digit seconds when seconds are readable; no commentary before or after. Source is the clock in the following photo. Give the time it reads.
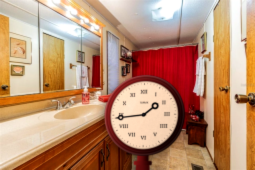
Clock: 1,44
